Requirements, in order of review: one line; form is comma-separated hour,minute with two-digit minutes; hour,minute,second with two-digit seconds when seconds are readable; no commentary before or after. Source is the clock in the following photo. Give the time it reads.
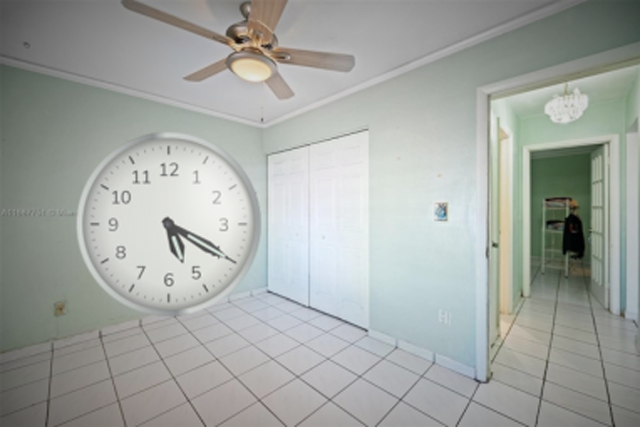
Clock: 5,20
